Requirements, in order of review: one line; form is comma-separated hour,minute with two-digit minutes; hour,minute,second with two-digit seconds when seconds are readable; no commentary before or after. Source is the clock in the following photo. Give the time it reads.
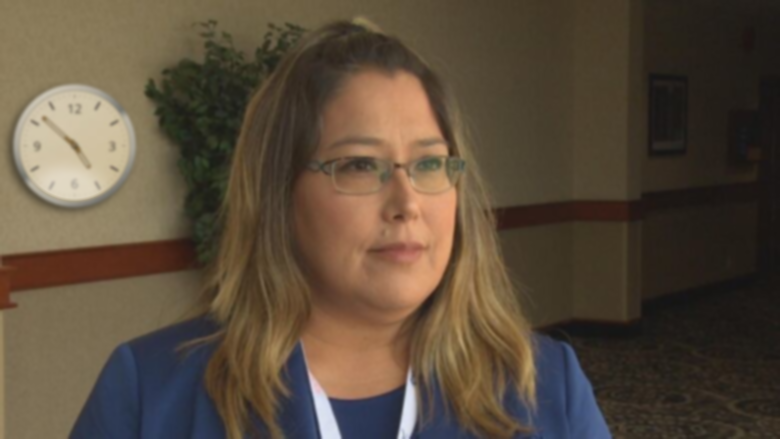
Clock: 4,52
